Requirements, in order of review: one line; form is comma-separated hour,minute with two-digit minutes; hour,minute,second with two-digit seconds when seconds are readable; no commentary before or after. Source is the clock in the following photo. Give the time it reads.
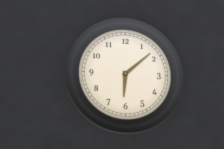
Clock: 6,08
